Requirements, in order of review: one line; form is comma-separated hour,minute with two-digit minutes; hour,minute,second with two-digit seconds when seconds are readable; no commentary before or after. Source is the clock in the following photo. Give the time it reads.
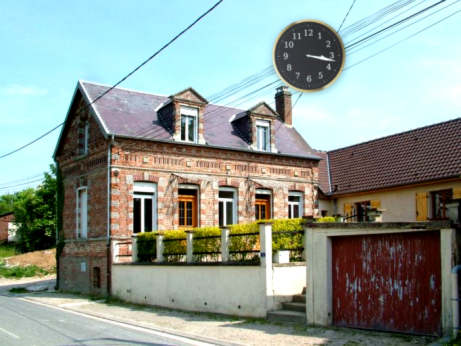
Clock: 3,17
